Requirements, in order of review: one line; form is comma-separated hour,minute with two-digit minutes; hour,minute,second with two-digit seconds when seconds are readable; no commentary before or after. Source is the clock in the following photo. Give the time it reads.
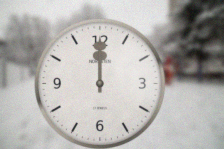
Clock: 12,00
